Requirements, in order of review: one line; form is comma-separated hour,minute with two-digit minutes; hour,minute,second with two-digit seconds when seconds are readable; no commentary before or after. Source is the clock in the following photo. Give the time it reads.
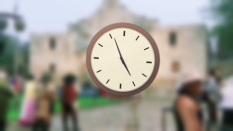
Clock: 4,56
